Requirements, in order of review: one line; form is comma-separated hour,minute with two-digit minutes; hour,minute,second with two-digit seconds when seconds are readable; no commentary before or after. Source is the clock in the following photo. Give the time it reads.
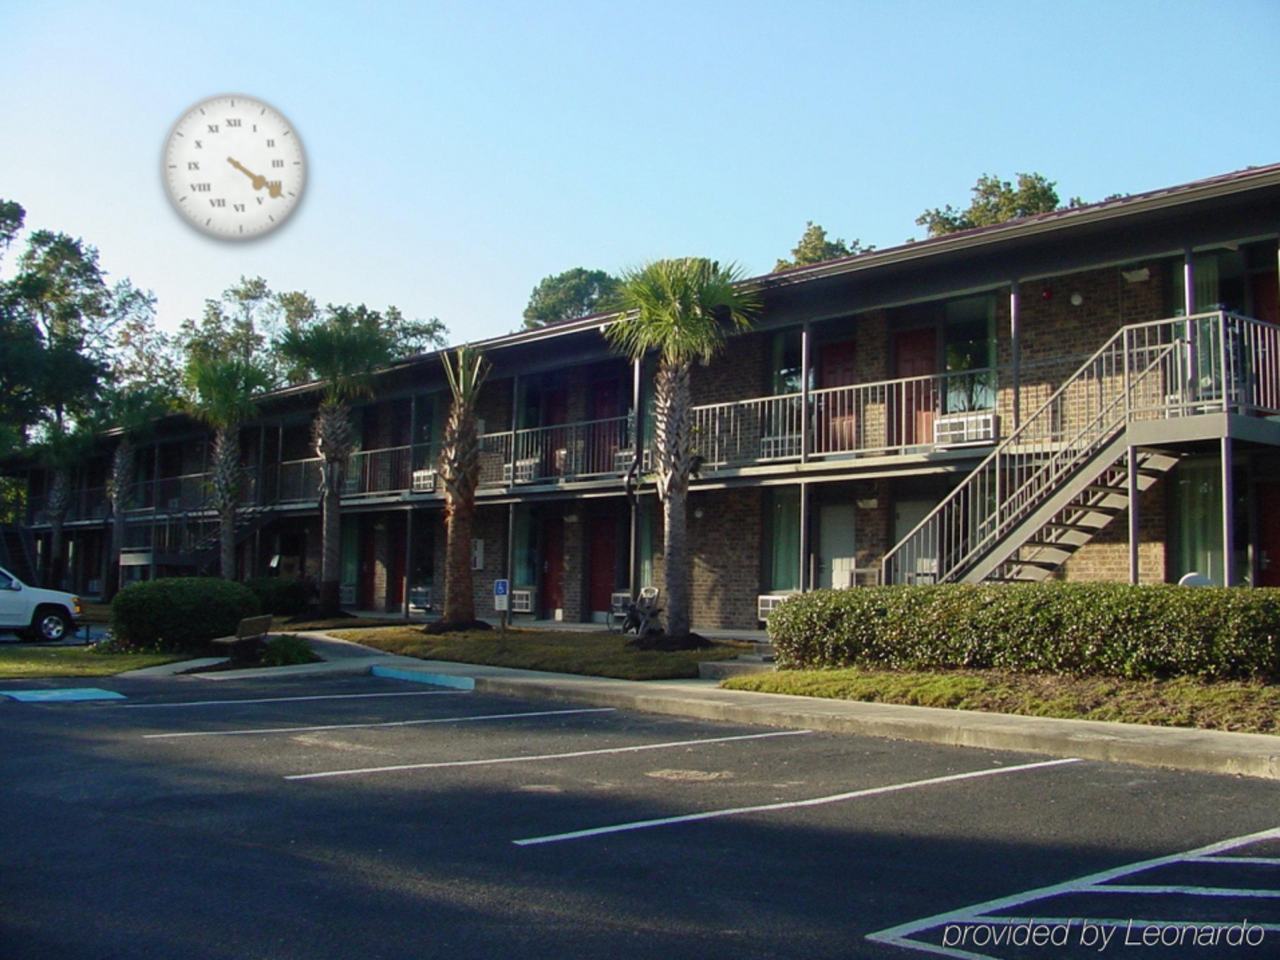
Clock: 4,21
